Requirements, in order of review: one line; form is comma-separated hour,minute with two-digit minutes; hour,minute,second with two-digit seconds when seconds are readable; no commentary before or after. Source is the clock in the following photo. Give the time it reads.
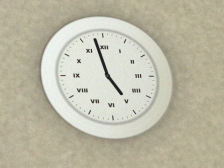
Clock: 4,58
